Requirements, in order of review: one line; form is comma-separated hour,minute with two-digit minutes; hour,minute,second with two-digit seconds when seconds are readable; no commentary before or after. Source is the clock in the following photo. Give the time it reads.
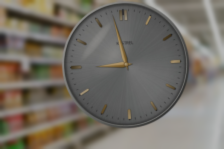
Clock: 8,58
